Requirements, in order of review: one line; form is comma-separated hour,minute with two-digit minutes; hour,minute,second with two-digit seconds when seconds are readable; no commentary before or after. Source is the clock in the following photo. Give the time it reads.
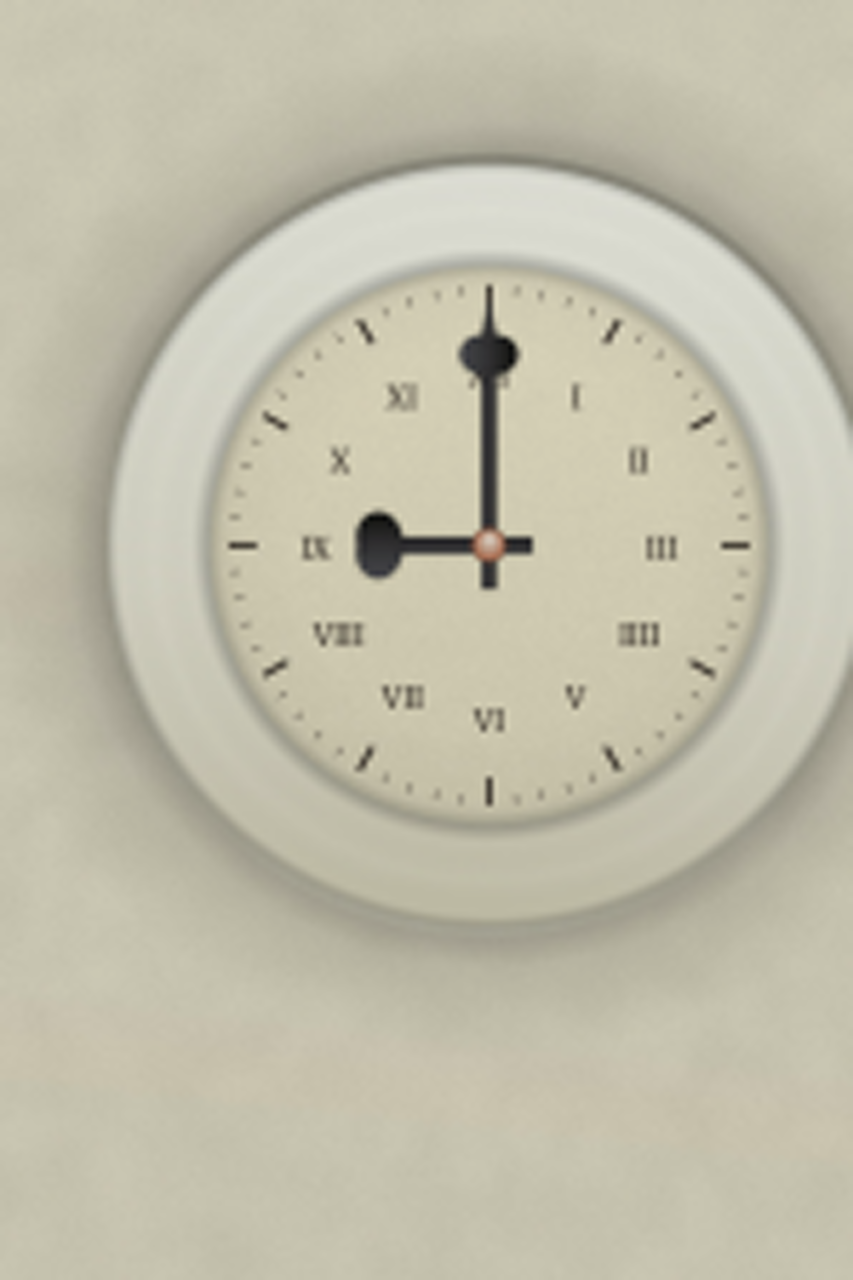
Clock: 9,00
